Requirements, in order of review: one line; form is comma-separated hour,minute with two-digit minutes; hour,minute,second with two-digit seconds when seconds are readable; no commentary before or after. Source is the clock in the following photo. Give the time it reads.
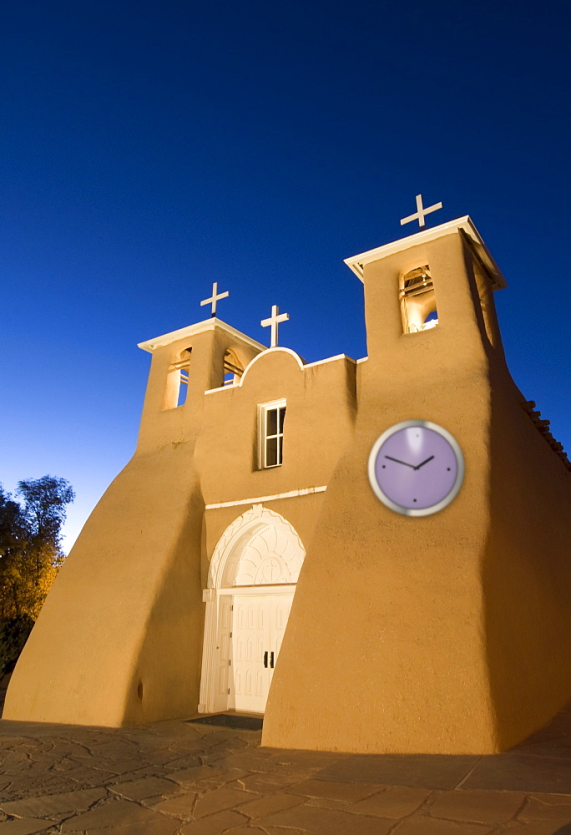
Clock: 1,48
